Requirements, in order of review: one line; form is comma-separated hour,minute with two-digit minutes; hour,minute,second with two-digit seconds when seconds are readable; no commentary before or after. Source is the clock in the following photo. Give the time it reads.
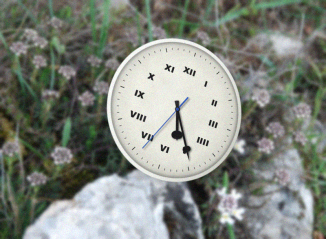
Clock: 5,24,34
